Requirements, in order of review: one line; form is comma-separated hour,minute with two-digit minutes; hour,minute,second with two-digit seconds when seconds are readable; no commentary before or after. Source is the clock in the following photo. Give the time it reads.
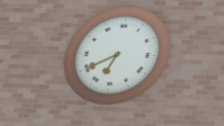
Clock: 6,40
